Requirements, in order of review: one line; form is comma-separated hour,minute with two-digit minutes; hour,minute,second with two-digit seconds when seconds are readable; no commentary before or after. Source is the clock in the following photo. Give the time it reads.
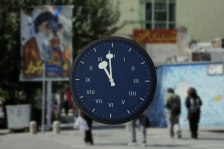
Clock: 10,59
